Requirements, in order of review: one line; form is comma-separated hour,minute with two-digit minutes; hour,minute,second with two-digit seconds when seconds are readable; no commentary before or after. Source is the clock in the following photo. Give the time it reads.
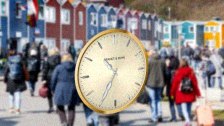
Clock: 10,35
